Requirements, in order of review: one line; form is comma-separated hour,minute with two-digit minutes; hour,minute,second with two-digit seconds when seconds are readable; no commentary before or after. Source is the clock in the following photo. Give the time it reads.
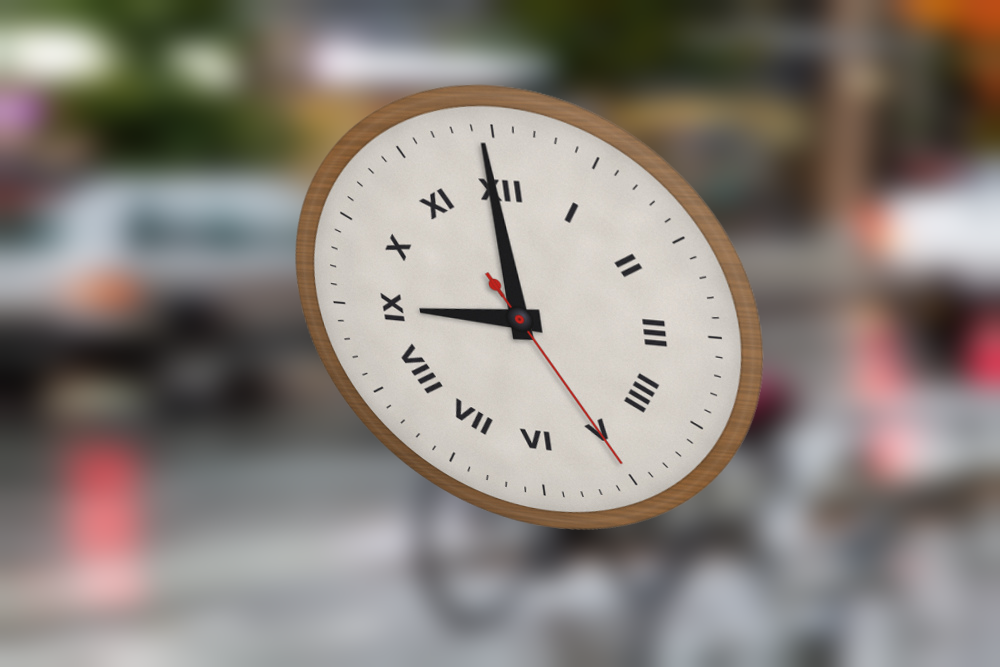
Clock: 8,59,25
